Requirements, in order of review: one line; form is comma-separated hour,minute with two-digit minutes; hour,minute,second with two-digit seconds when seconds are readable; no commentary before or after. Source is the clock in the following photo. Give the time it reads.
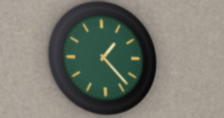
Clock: 1,23
